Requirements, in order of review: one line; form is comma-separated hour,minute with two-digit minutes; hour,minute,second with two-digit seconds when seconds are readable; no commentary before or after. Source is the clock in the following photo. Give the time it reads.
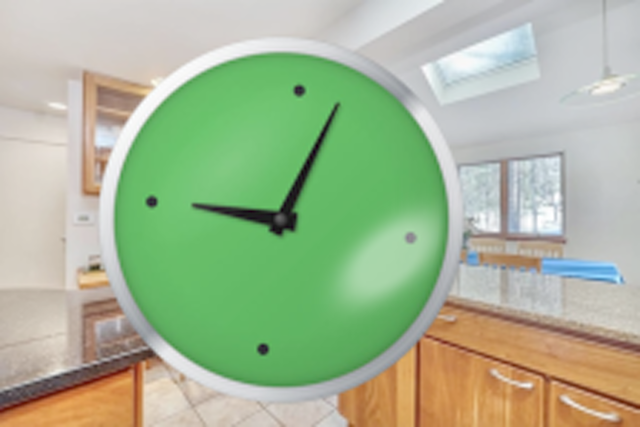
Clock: 9,03
